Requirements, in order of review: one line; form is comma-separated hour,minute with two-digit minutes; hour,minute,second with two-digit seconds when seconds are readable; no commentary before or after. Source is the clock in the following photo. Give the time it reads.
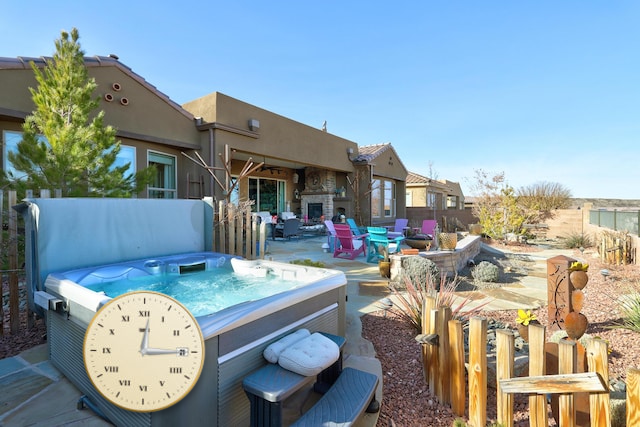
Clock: 12,15
